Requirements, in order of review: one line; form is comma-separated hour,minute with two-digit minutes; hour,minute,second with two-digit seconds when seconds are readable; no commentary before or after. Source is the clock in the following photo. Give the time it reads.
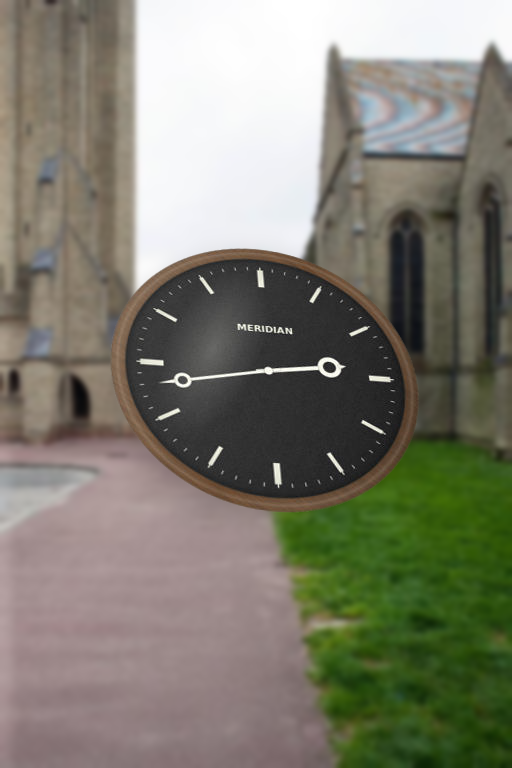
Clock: 2,43
